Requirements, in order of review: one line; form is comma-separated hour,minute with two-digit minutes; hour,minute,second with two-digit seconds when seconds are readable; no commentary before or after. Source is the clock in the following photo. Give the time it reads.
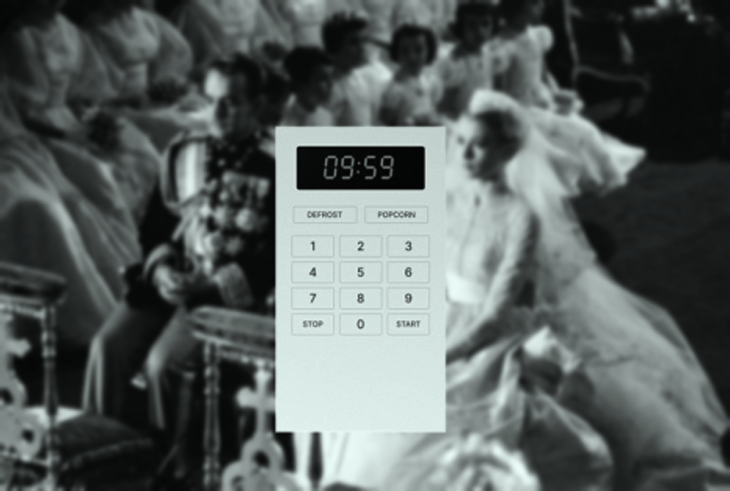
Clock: 9,59
